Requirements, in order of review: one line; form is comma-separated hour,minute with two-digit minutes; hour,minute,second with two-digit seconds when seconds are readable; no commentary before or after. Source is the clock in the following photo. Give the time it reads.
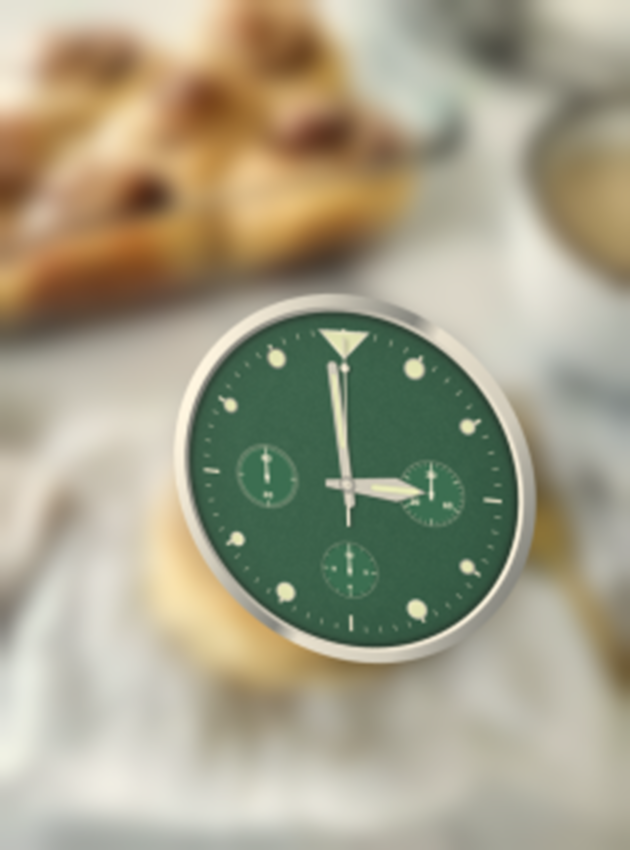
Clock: 2,59
